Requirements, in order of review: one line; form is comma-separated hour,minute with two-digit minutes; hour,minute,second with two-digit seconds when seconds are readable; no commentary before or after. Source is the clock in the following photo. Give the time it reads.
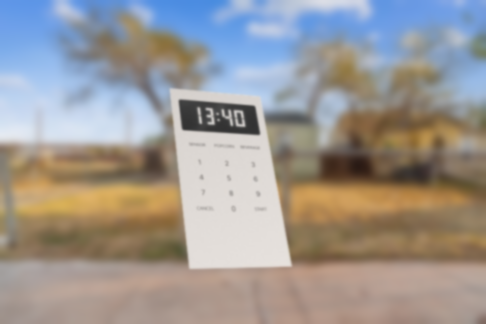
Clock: 13,40
